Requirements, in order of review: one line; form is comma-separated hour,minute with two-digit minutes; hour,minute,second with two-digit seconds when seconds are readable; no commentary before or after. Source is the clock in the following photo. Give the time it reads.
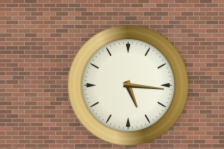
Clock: 5,16
